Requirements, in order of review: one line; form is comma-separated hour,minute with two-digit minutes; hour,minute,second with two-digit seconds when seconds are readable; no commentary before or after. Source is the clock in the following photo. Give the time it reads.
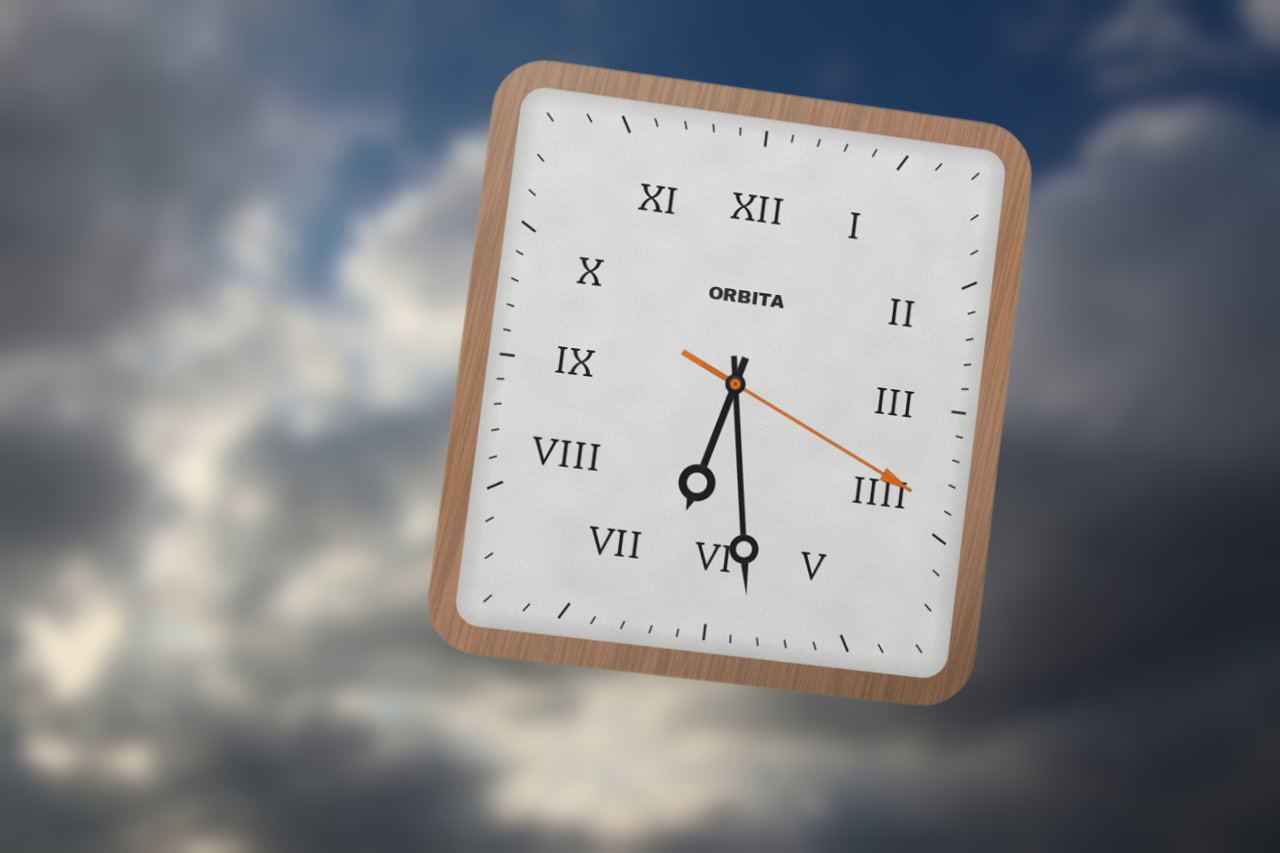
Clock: 6,28,19
